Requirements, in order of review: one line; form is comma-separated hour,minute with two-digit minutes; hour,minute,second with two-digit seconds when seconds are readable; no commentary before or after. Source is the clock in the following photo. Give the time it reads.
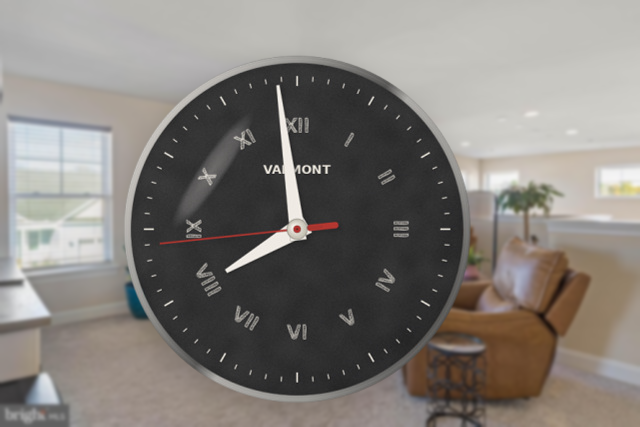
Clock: 7,58,44
